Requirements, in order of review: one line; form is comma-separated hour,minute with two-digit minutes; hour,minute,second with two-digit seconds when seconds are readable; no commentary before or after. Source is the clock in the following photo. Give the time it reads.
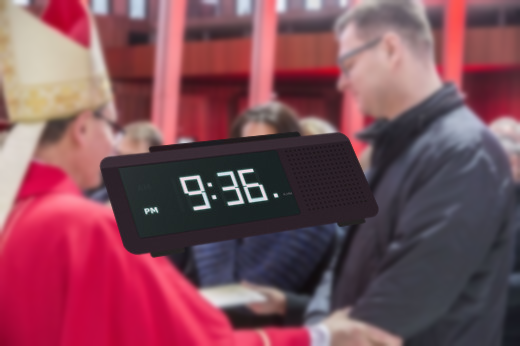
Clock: 9,36
